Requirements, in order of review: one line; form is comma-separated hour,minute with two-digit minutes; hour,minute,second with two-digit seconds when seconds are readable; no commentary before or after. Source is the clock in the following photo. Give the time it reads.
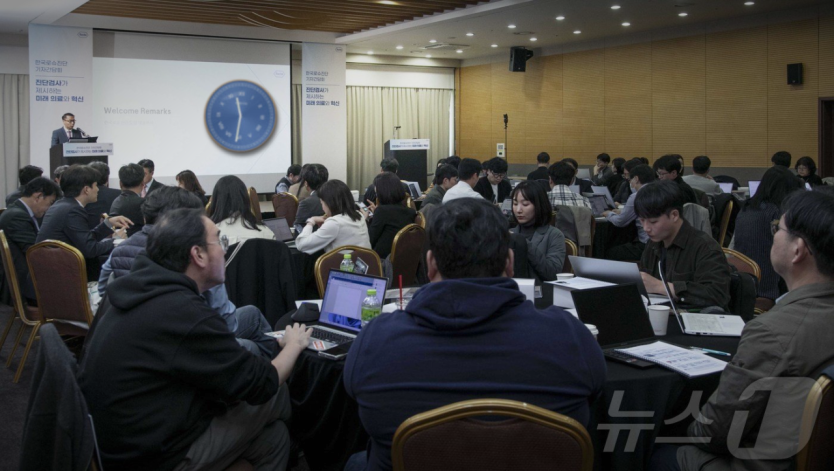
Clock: 11,31
